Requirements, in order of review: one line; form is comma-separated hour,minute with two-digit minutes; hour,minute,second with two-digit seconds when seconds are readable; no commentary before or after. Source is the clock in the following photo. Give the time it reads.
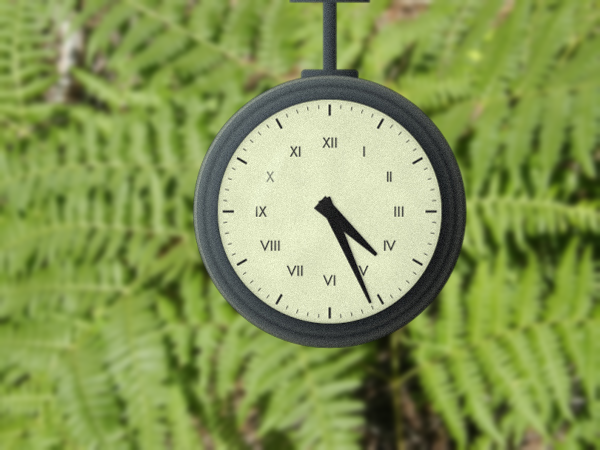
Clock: 4,26
